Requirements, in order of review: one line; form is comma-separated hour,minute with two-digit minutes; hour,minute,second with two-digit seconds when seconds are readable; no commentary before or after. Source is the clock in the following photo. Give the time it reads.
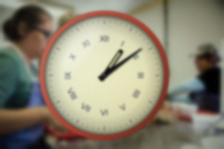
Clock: 1,09
